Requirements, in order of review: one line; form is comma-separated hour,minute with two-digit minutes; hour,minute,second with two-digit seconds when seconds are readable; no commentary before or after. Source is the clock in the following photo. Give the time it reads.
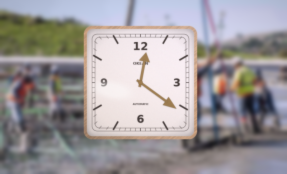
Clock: 12,21
